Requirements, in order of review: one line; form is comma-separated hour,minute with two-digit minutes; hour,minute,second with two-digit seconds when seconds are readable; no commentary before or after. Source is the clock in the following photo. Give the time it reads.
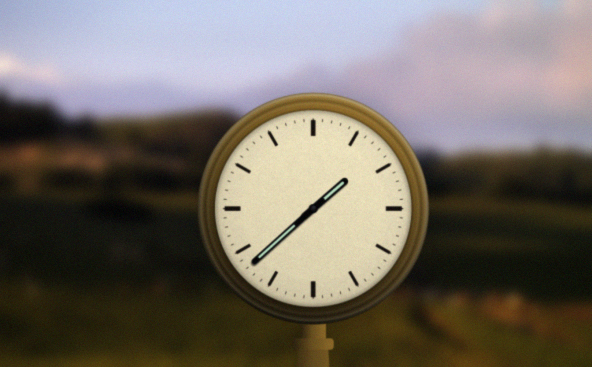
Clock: 1,38
